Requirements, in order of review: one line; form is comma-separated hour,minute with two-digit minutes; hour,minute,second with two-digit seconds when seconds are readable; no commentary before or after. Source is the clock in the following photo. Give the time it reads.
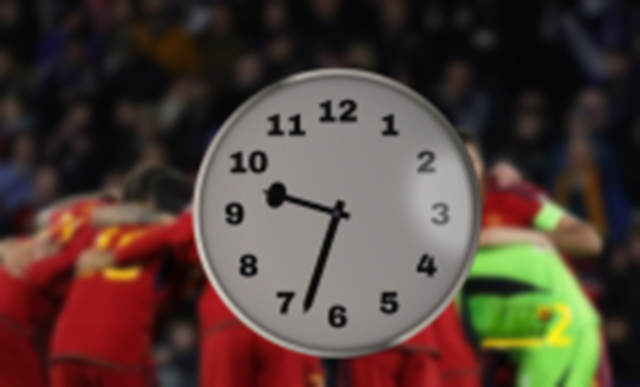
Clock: 9,33
